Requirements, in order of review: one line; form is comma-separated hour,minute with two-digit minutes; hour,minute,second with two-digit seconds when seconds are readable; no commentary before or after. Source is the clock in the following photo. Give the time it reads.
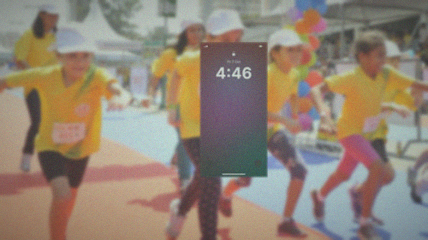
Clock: 4,46
